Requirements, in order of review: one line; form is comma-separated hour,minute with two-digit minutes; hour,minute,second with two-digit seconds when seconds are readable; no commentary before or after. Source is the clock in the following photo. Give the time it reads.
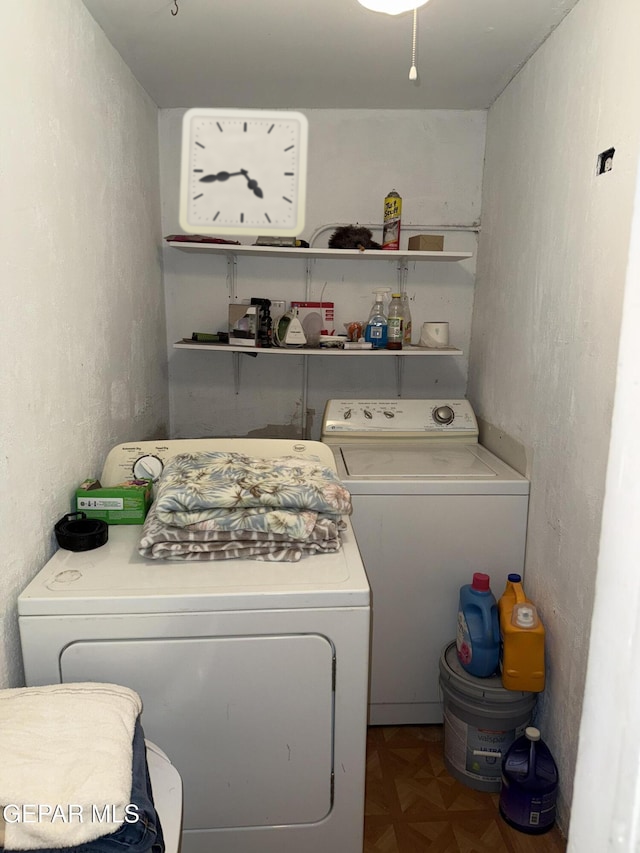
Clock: 4,43
